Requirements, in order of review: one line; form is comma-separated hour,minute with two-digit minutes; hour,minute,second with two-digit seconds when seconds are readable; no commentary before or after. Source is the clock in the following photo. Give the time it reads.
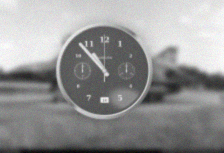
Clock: 10,53
